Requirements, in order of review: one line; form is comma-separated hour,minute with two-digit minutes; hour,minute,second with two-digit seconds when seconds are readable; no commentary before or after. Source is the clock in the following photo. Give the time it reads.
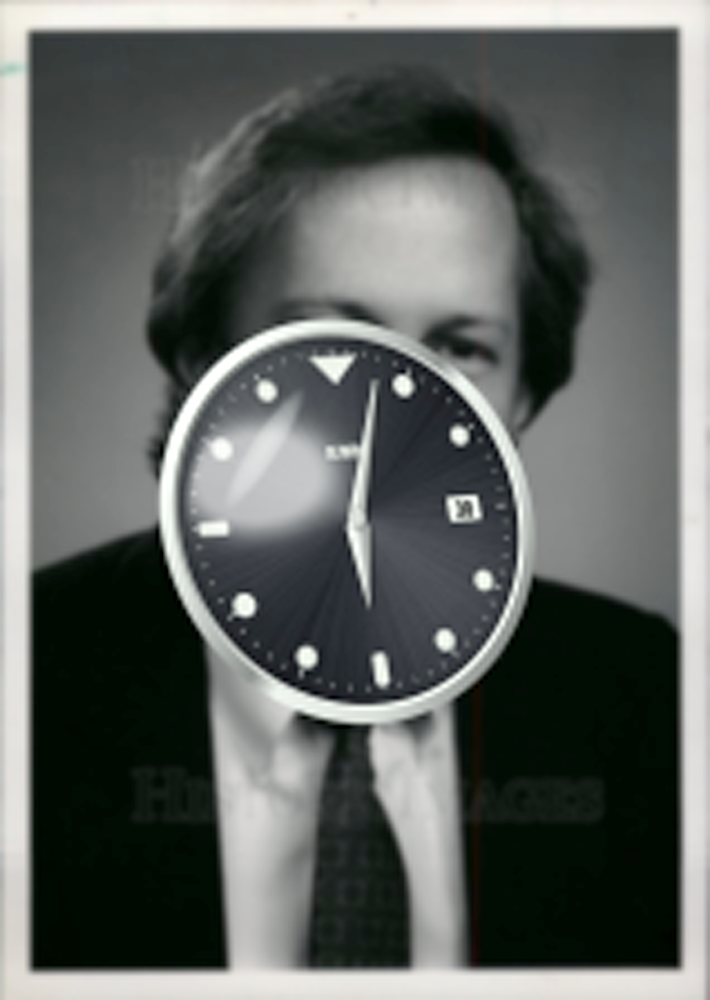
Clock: 6,03
